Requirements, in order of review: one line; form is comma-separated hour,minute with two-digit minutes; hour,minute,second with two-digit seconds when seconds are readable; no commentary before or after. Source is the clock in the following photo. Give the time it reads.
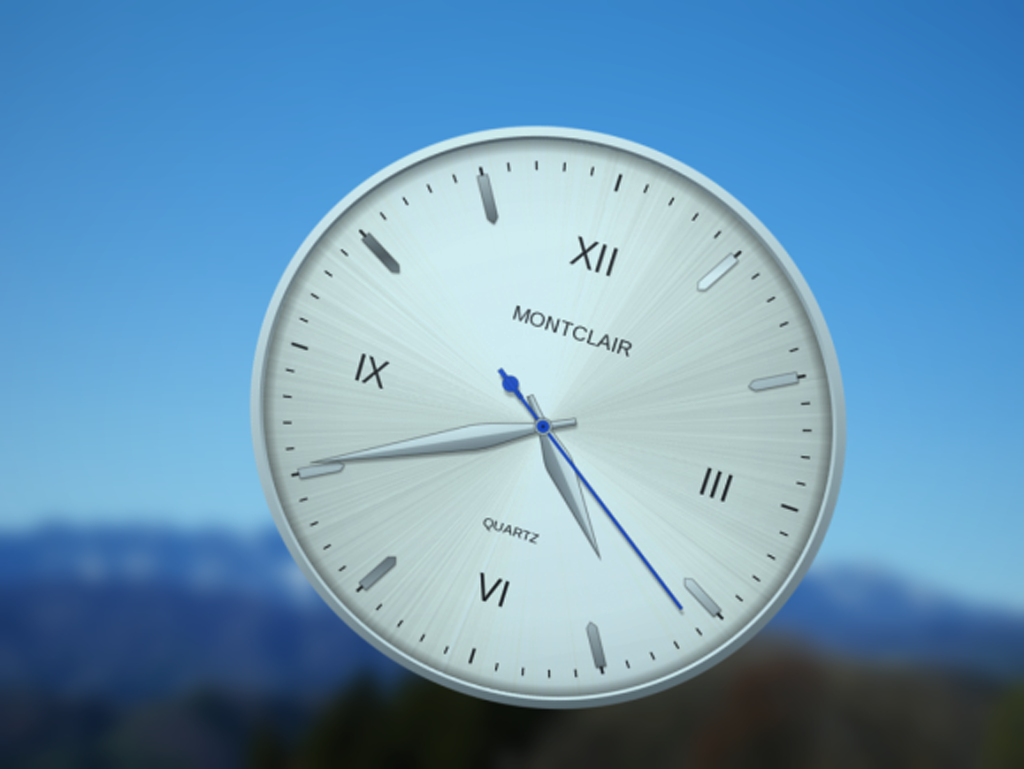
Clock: 4,40,21
